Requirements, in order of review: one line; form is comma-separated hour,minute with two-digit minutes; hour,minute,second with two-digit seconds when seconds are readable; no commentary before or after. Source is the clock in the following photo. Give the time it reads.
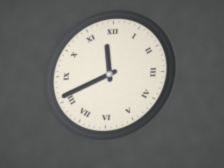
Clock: 11,41
